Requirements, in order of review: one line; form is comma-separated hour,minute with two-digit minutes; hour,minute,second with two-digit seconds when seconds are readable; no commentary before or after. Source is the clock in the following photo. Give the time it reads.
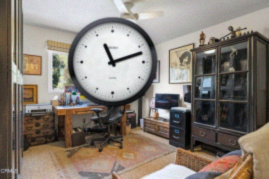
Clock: 11,12
